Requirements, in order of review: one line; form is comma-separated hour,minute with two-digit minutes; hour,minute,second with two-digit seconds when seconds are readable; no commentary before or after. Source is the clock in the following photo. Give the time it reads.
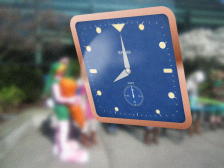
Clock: 8,00
